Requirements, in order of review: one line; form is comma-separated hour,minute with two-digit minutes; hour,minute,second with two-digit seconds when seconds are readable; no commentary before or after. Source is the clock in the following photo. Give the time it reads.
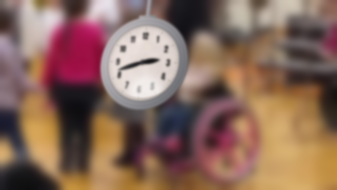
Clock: 2,42
